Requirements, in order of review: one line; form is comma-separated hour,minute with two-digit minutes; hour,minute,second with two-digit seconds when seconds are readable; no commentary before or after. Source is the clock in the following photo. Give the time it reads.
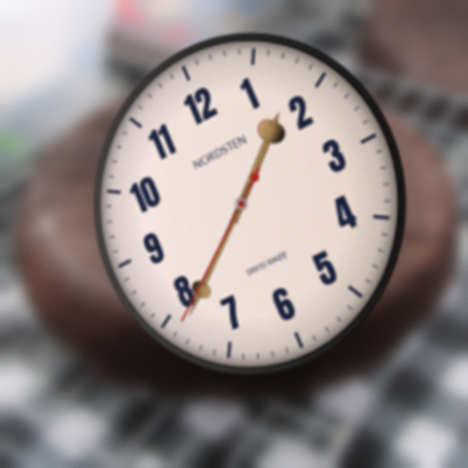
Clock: 1,38,39
